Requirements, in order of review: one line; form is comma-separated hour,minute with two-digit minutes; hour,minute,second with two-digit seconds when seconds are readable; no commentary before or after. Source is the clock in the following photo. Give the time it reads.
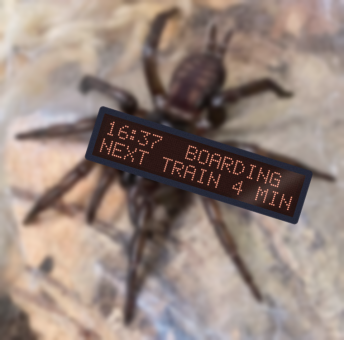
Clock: 16,37
